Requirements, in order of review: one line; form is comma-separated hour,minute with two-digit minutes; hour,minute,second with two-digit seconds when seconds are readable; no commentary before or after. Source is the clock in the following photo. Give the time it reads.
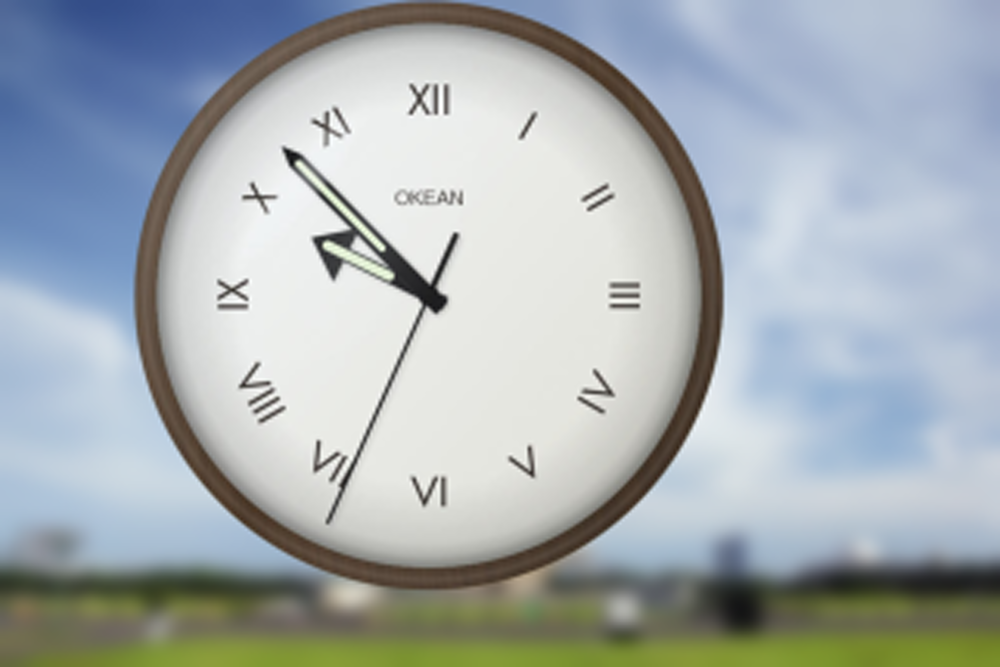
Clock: 9,52,34
